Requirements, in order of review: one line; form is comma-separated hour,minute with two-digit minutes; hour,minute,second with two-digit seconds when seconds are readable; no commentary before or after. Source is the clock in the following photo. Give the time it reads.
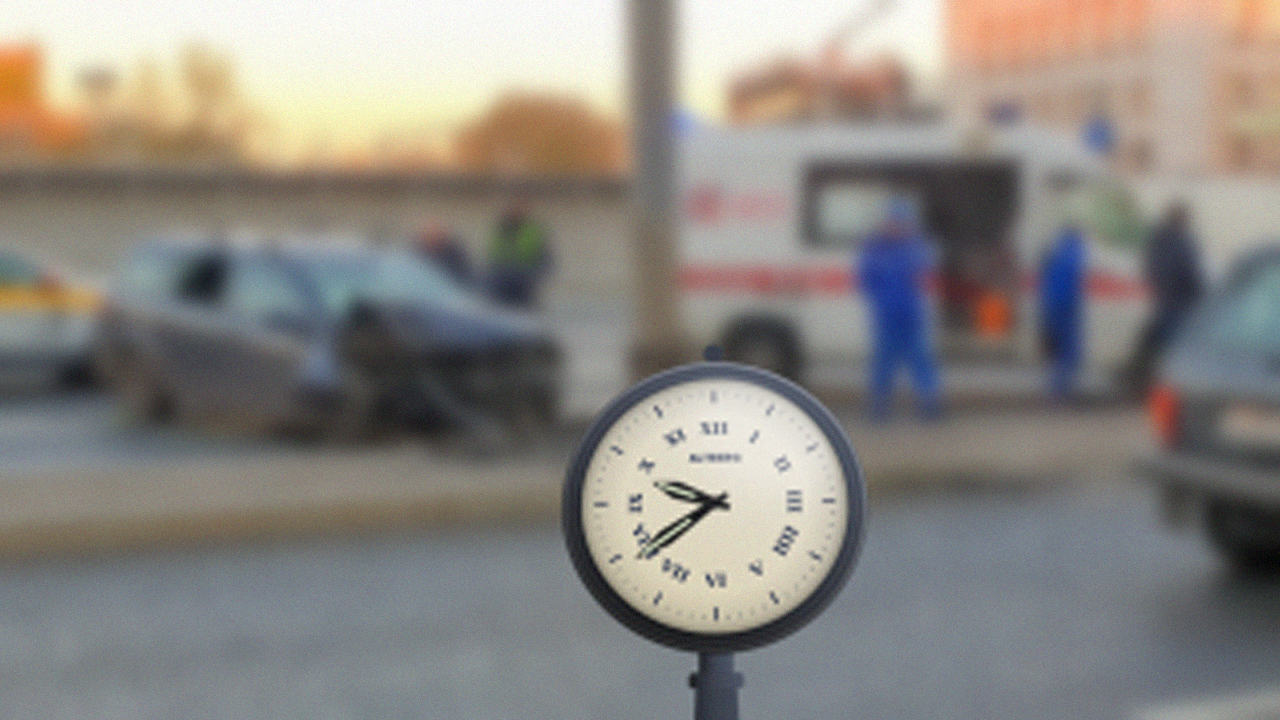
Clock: 9,39
